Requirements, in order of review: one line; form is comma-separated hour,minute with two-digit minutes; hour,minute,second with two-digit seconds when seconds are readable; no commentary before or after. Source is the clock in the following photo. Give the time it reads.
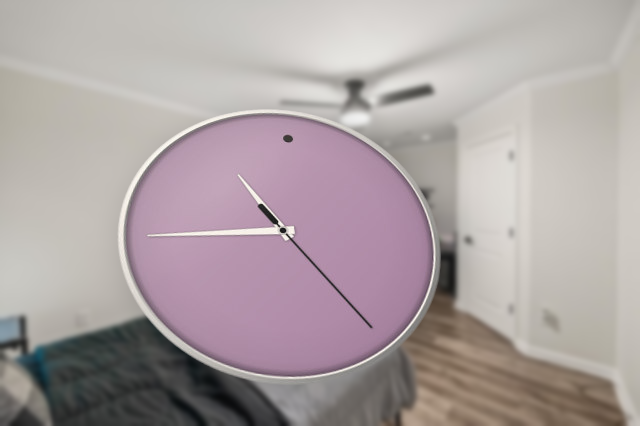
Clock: 10,43,23
